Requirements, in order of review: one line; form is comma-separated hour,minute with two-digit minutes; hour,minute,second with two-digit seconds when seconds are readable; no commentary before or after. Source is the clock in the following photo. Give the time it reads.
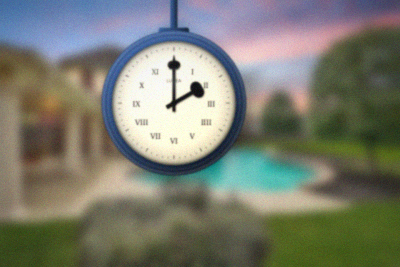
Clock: 2,00
